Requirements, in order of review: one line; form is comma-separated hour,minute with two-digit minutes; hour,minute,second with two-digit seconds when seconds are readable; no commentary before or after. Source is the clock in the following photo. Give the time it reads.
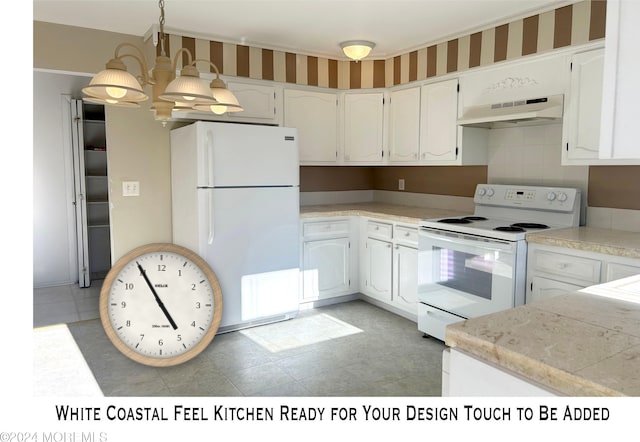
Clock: 4,55
